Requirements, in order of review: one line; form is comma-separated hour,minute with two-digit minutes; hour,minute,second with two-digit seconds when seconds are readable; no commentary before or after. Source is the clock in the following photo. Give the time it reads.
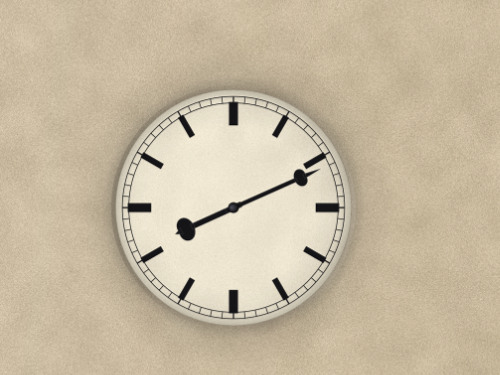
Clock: 8,11
